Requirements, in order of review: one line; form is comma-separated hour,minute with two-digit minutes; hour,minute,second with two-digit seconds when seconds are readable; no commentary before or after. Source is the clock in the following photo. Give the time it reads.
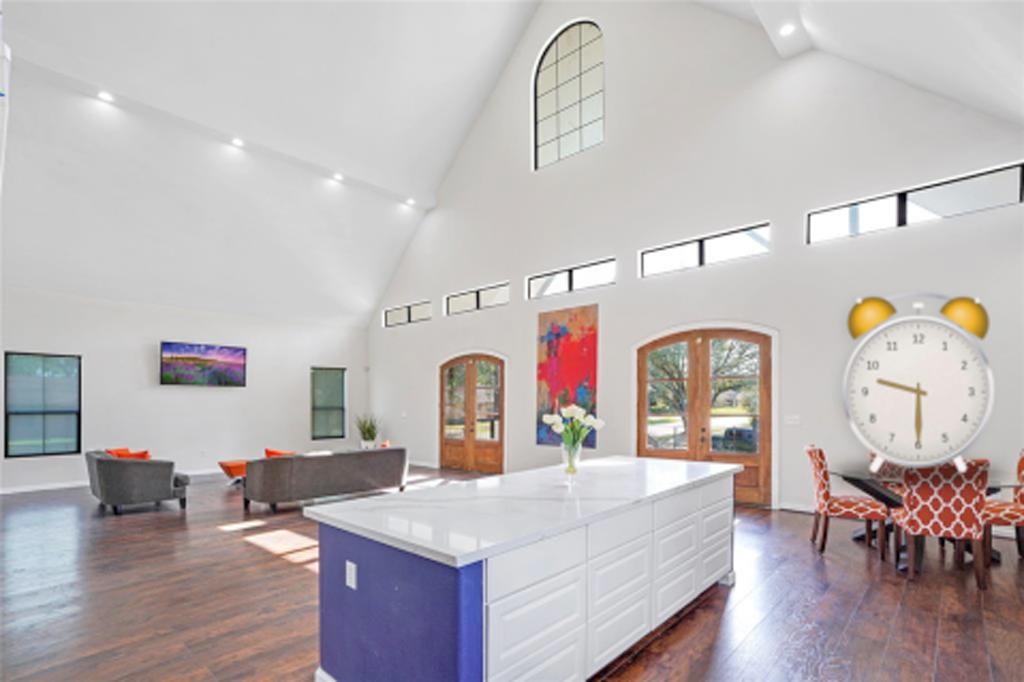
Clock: 9,30
